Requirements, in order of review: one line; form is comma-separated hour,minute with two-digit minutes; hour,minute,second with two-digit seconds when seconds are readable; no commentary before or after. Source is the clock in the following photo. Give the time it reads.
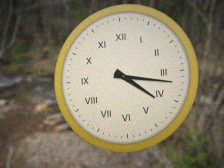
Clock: 4,17
